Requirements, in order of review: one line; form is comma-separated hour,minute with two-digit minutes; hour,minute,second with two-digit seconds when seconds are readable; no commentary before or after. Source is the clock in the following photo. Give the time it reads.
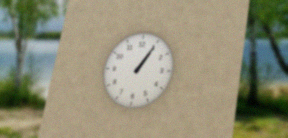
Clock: 1,05
